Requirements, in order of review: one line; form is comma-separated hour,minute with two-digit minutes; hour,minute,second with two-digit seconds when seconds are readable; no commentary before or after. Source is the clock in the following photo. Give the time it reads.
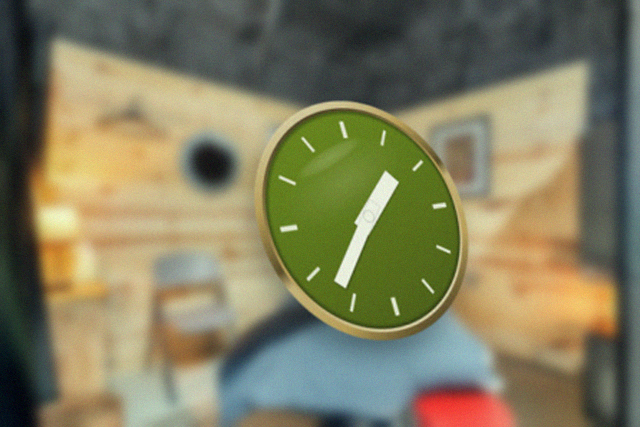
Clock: 1,37
